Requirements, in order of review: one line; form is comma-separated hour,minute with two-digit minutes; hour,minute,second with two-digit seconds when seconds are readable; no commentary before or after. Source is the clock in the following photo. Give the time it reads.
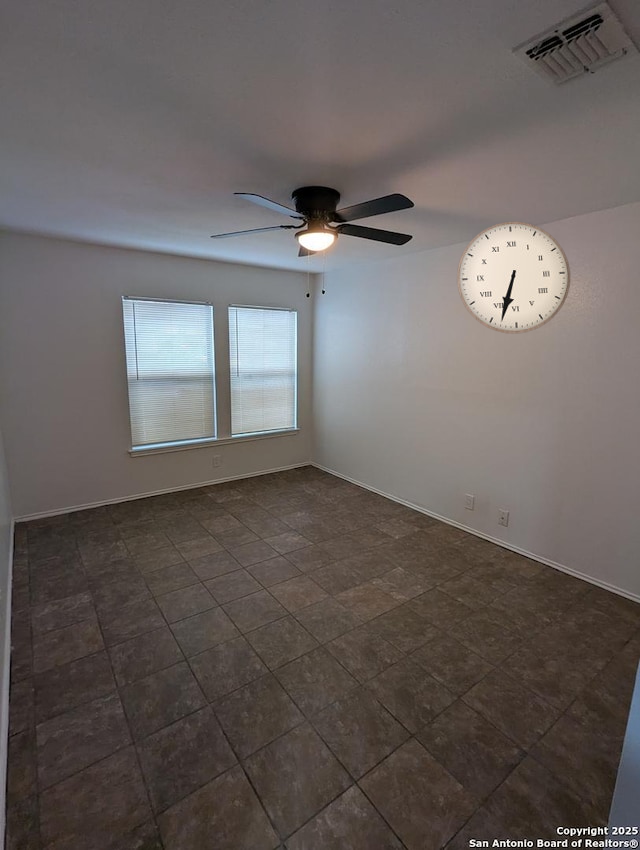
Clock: 6,33
